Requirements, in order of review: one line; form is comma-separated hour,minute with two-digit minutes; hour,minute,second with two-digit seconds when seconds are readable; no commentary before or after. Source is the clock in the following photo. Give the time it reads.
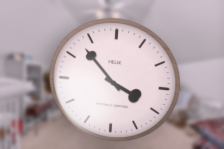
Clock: 3,53
